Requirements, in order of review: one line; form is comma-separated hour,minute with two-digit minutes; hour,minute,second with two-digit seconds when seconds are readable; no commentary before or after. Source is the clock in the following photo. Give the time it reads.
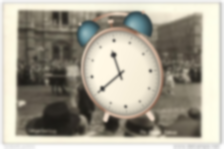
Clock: 11,40
